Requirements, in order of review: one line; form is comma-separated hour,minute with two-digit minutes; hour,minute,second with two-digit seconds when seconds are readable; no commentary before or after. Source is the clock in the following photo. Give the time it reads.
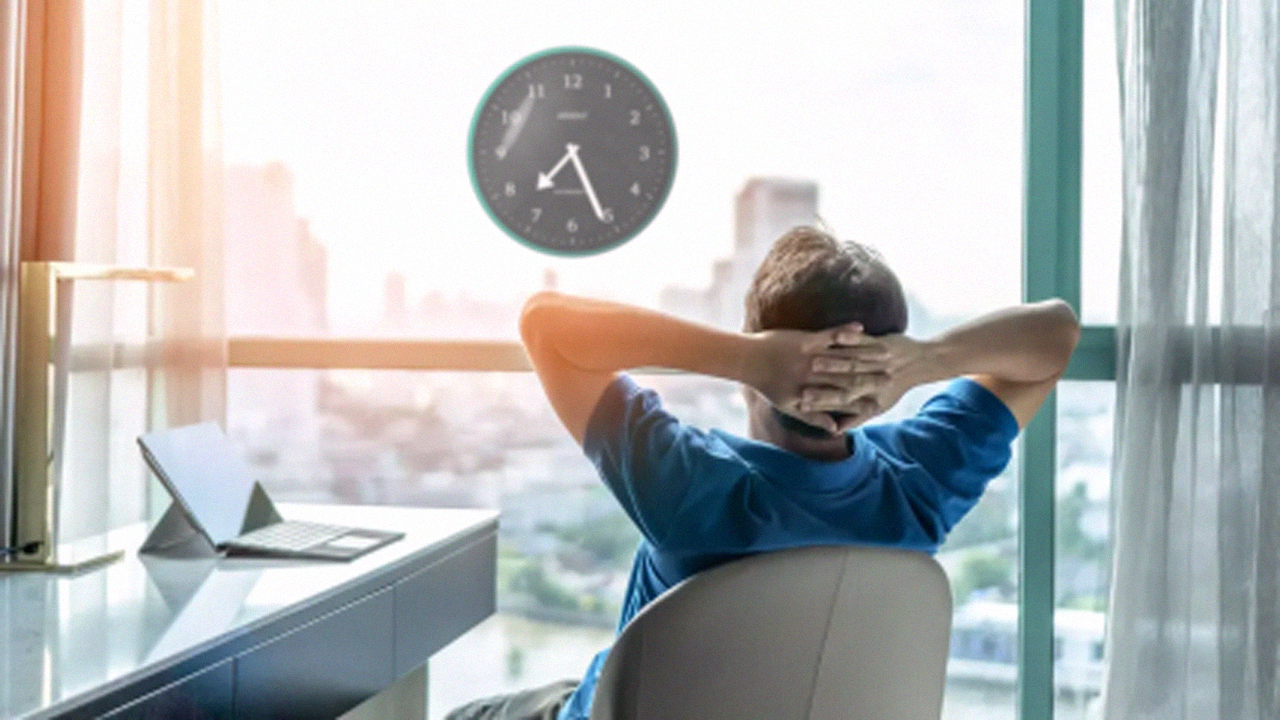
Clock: 7,26
